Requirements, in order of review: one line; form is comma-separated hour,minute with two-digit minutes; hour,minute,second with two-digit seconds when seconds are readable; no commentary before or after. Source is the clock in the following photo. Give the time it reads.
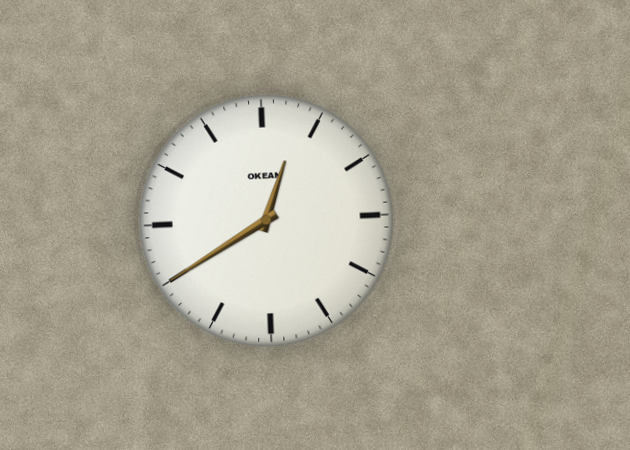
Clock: 12,40
